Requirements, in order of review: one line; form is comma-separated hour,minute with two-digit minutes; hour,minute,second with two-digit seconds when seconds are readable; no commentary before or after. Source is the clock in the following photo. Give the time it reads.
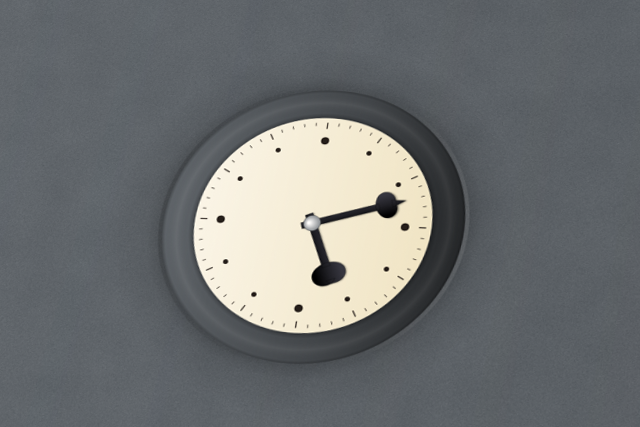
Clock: 5,12
